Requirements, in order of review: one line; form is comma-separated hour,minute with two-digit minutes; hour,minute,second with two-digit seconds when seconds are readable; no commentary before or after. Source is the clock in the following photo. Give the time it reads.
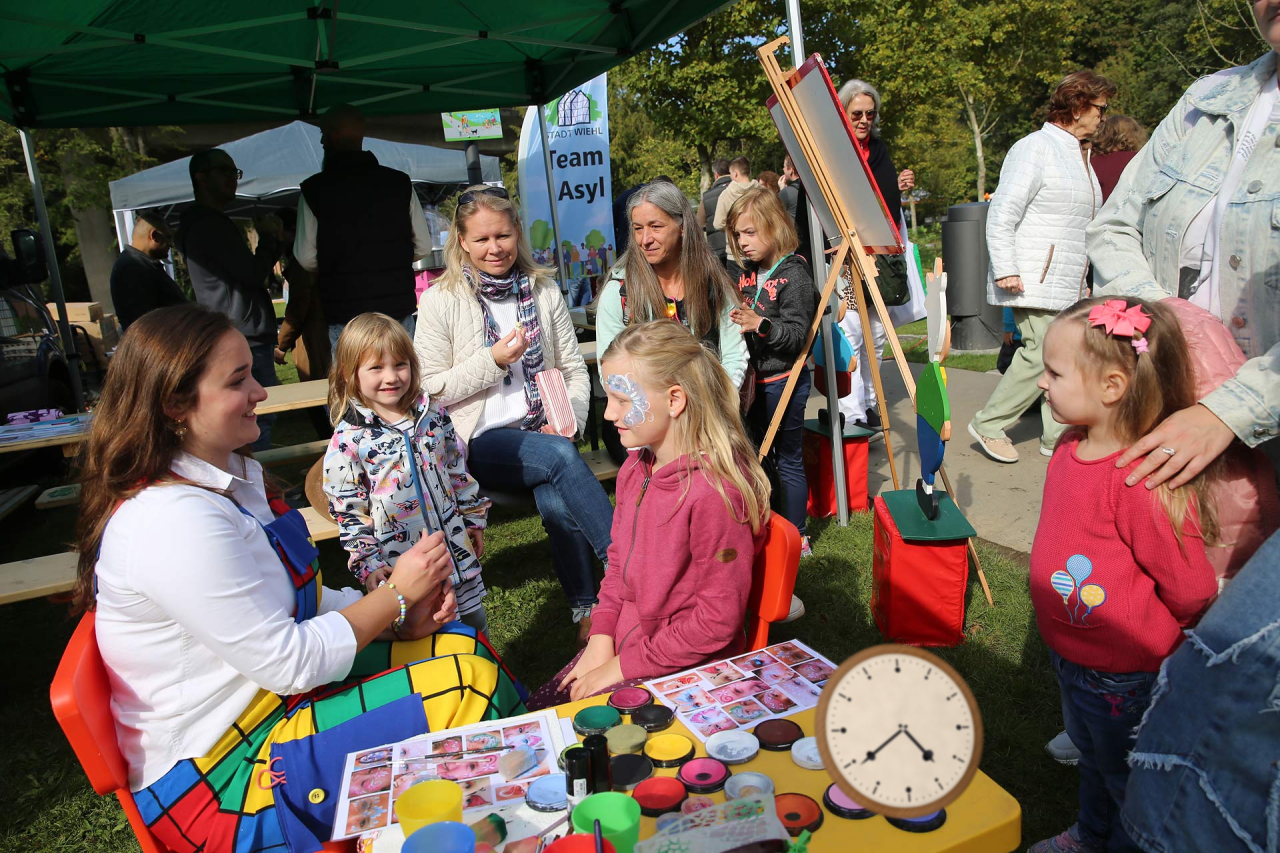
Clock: 4,39
